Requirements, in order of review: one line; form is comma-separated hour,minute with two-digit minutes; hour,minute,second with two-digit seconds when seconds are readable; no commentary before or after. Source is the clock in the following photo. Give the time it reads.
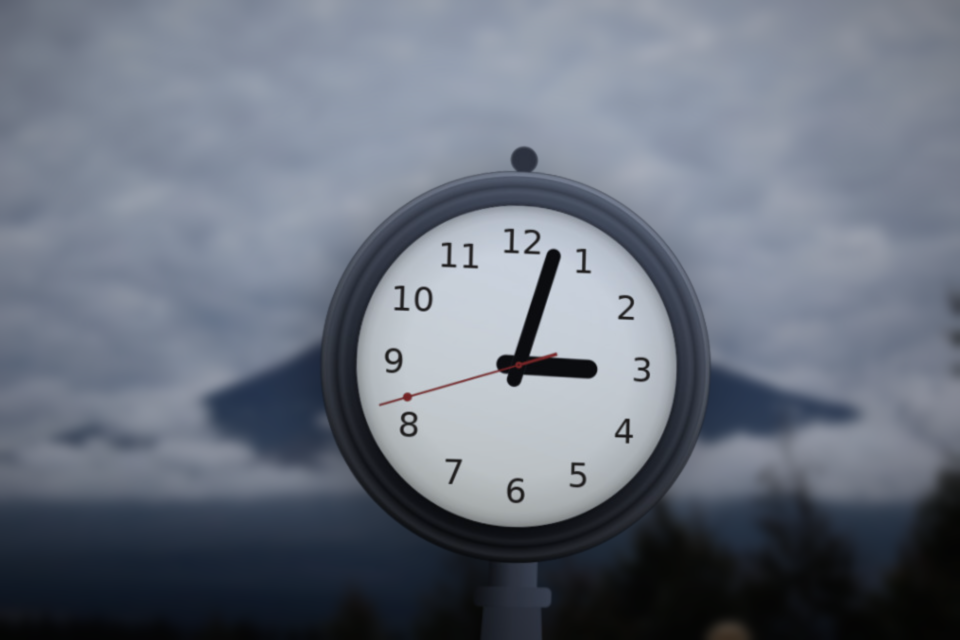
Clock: 3,02,42
